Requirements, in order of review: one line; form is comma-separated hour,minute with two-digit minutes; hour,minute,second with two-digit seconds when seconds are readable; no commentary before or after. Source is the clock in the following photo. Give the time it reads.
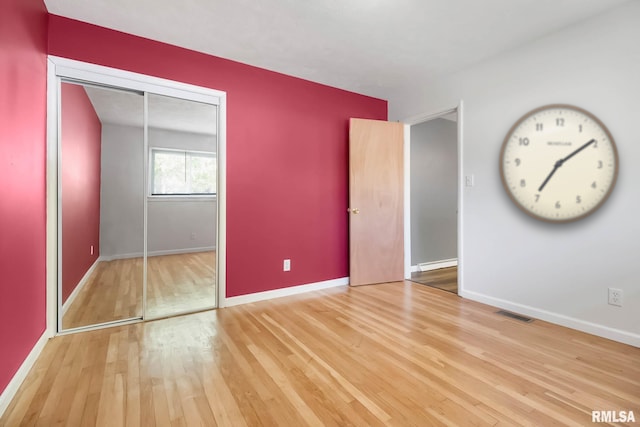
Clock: 7,09
